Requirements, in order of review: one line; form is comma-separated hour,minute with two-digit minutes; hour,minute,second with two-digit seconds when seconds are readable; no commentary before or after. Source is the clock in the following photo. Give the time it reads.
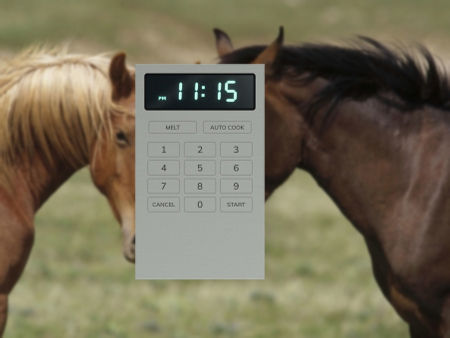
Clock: 11,15
